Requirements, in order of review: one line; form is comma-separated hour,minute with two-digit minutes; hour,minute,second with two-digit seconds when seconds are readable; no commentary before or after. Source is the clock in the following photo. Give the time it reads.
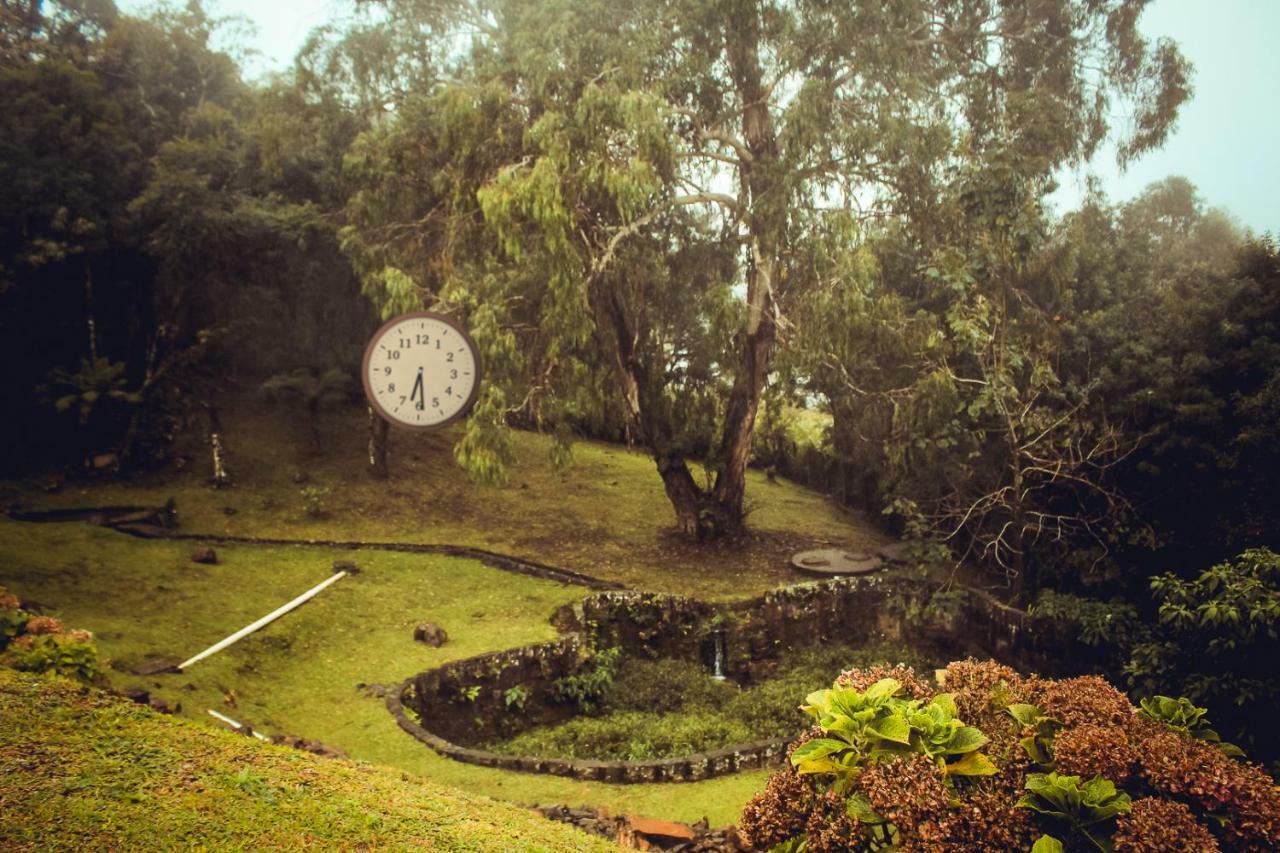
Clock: 6,29
